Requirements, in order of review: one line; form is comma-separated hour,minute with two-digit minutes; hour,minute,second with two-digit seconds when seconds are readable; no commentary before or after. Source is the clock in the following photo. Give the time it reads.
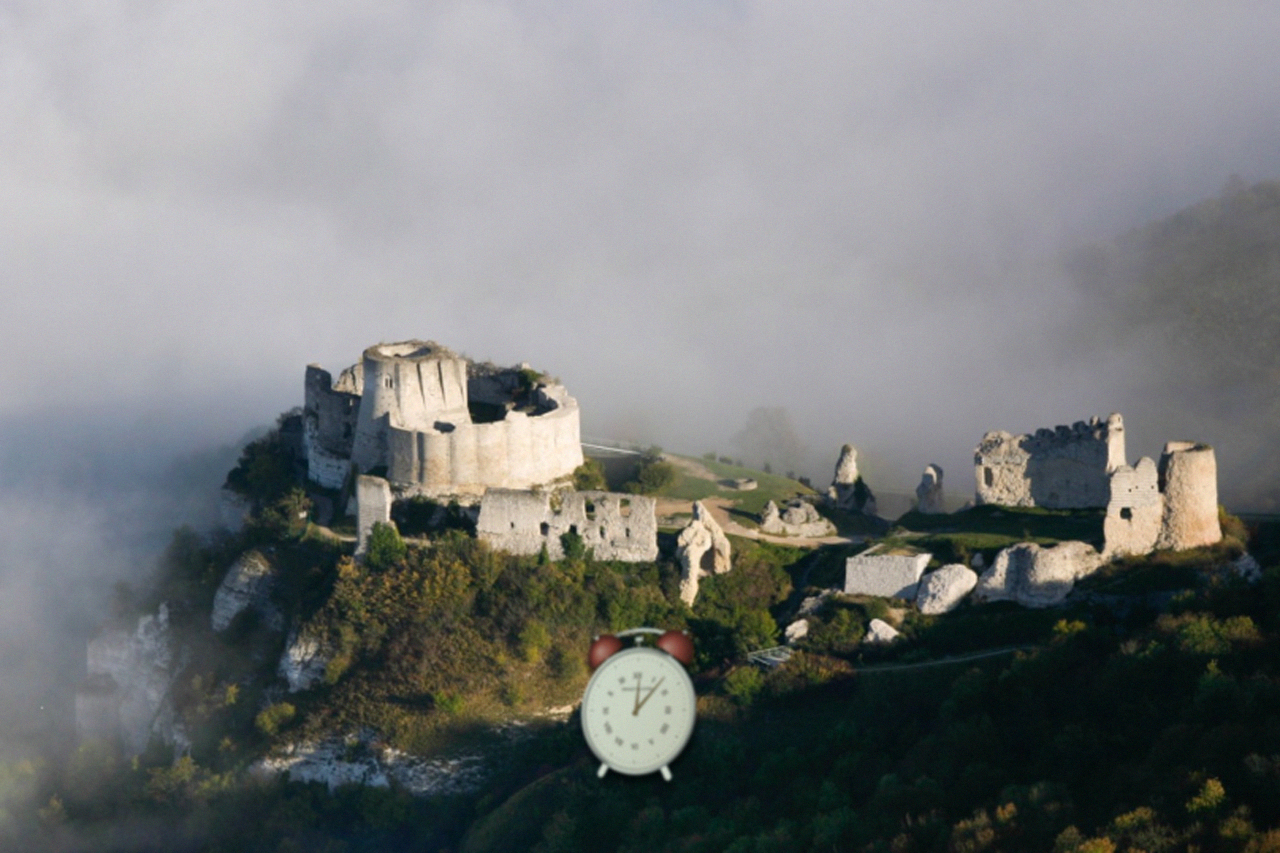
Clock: 12,07
